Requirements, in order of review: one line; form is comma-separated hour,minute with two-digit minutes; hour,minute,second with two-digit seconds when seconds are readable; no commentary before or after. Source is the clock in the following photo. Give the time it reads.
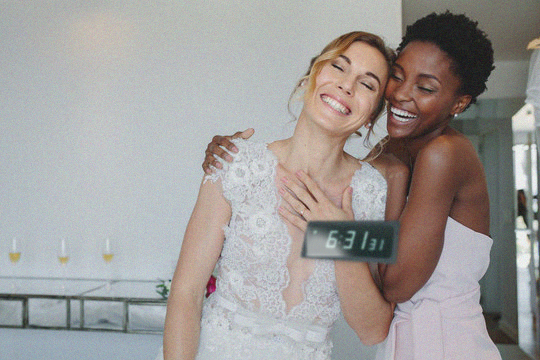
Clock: 6,31
